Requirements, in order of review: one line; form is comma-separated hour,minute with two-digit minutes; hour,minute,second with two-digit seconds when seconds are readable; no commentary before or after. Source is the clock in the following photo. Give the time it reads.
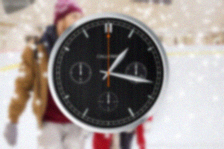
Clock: 1,17
